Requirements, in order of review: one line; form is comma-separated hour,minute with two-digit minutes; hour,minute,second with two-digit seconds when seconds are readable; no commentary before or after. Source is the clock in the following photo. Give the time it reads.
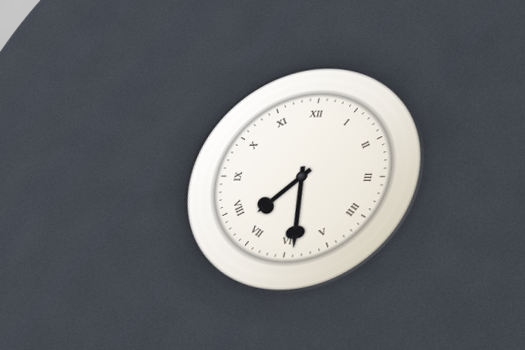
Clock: 7,29
